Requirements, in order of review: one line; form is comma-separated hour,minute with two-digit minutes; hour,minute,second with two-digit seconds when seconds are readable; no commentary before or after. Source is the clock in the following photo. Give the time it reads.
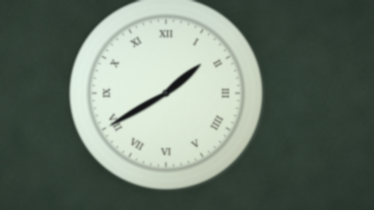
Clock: 1,40
